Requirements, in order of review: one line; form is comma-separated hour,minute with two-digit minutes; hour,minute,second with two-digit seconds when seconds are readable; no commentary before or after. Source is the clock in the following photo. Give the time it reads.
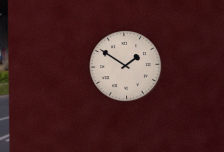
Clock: 1,51
